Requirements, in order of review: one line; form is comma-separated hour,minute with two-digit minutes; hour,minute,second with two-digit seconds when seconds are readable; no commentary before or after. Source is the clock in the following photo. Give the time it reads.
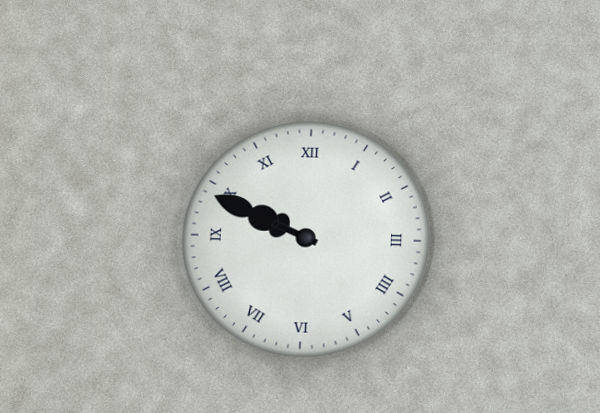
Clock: 9,49
